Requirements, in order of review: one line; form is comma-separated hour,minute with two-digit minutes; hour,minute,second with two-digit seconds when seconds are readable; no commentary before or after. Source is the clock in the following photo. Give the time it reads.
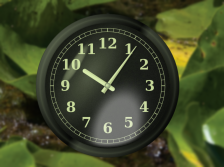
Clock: 10,06
